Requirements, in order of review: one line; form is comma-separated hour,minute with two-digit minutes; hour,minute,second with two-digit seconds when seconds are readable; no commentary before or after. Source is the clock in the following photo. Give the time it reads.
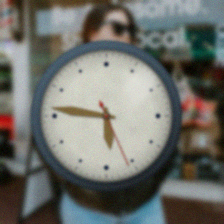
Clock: 5,46,26
